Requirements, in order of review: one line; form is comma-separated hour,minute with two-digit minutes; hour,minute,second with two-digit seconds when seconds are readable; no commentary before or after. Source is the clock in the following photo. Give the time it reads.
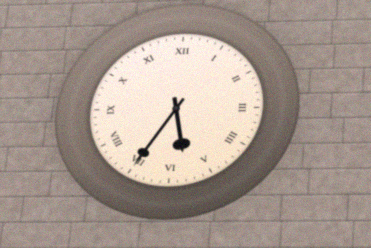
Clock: 5,35
